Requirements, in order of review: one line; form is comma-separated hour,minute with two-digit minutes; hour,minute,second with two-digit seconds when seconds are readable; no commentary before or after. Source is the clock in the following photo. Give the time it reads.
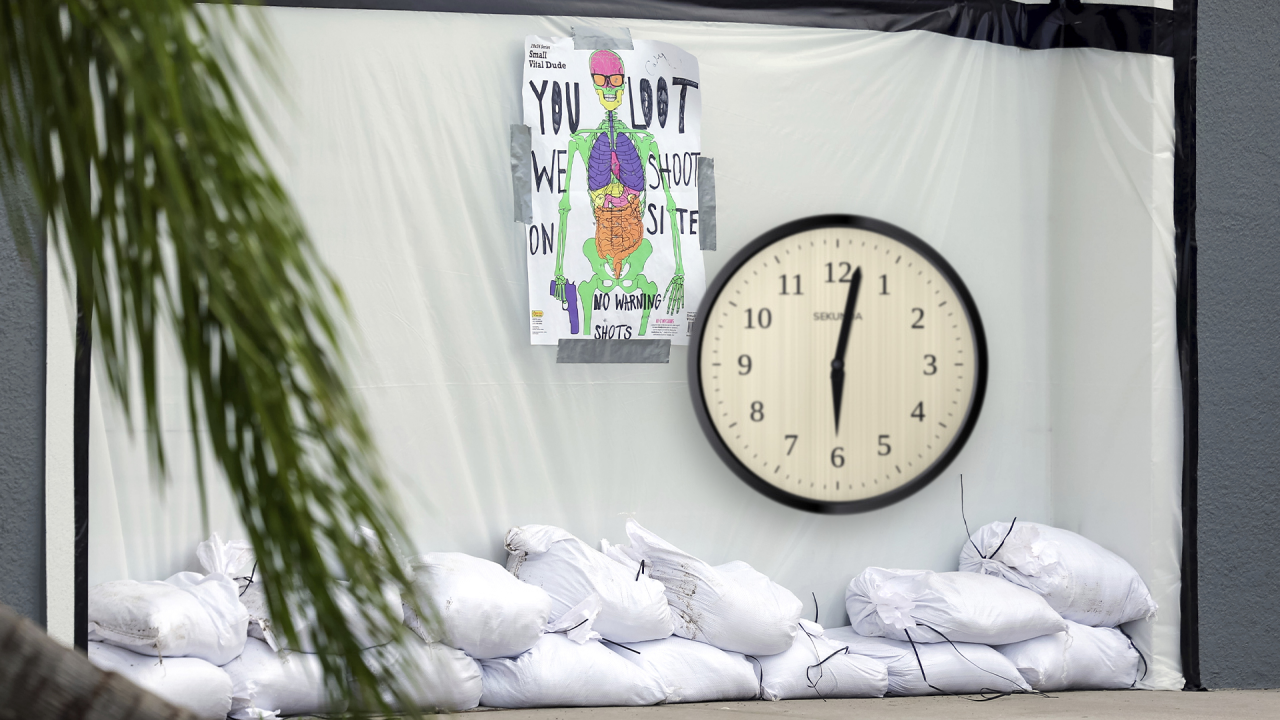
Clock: 6,02
